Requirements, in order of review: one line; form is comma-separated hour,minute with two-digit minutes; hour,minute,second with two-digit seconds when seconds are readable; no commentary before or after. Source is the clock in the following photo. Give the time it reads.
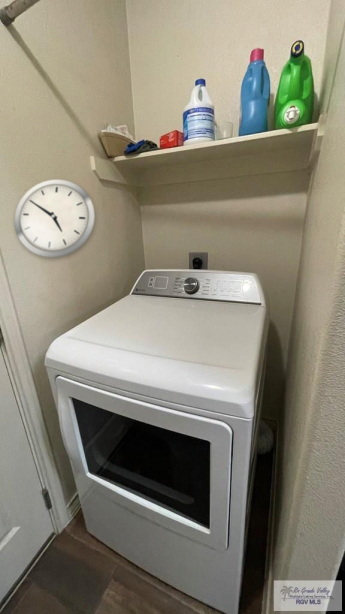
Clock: 4,50
